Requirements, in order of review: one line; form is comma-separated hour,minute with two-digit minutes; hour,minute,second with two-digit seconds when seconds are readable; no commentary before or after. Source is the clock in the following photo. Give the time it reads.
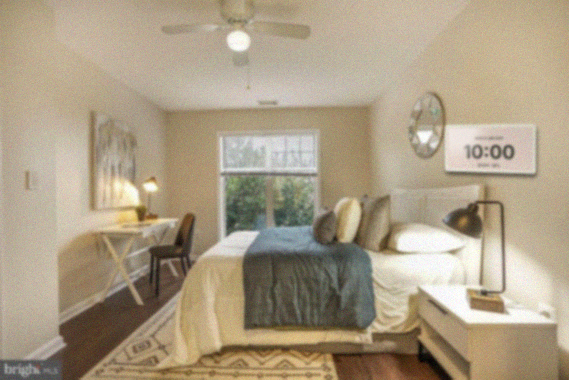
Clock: 10,00
